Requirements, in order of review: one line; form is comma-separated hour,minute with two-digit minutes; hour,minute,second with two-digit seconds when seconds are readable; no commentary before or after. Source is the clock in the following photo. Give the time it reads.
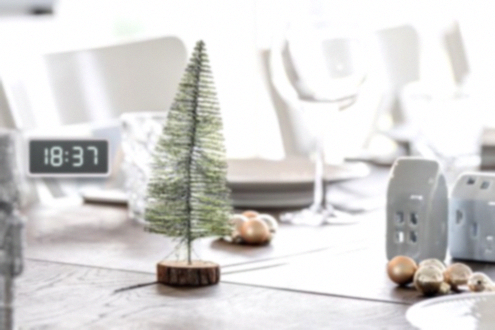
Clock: 18,37
